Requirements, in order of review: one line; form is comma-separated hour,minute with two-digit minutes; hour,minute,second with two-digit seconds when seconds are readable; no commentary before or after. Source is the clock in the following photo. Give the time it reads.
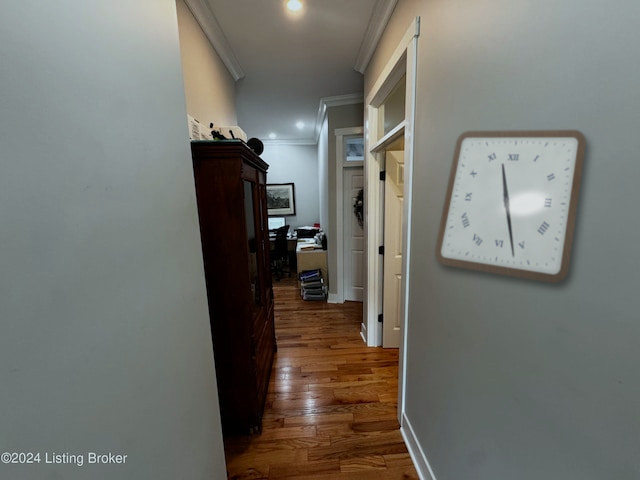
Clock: 11,27
